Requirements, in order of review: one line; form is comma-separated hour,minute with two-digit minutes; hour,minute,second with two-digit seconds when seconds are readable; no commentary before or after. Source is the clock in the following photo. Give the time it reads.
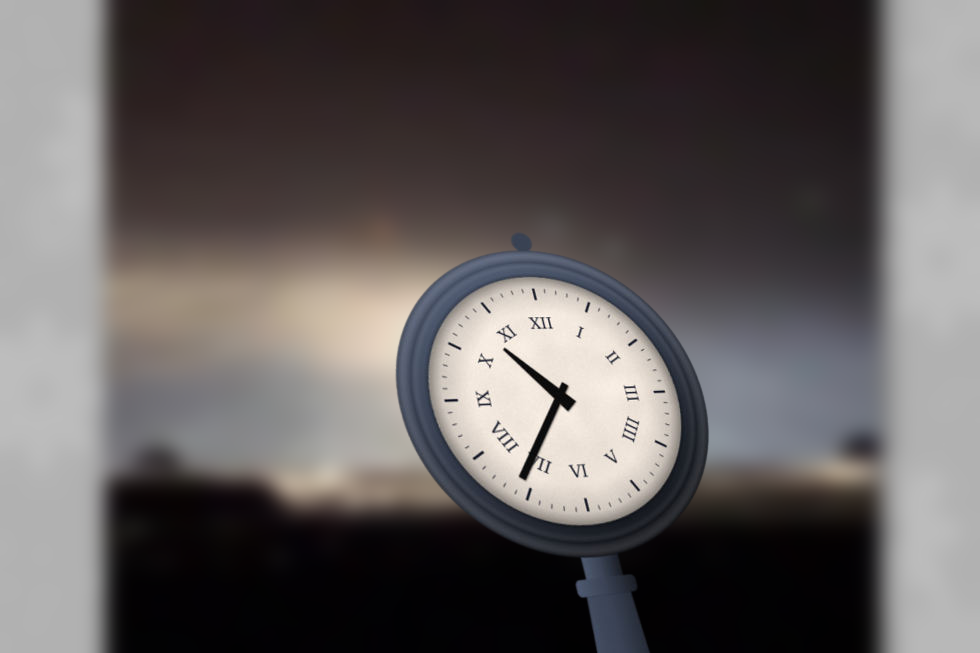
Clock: 10,36
